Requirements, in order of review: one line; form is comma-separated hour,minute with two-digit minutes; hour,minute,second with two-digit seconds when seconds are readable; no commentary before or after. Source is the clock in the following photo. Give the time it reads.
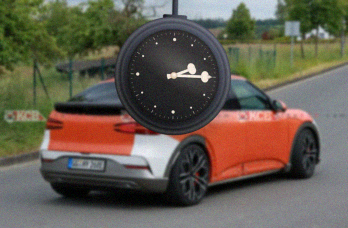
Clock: 2,15
